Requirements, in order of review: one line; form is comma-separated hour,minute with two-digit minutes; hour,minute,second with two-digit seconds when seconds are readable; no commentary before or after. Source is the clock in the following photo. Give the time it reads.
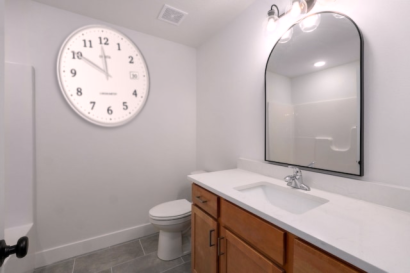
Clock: 11,50
